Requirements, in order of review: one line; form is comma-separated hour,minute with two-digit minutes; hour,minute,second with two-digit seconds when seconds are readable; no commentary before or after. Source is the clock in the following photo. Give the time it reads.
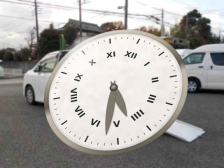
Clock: 4,27
